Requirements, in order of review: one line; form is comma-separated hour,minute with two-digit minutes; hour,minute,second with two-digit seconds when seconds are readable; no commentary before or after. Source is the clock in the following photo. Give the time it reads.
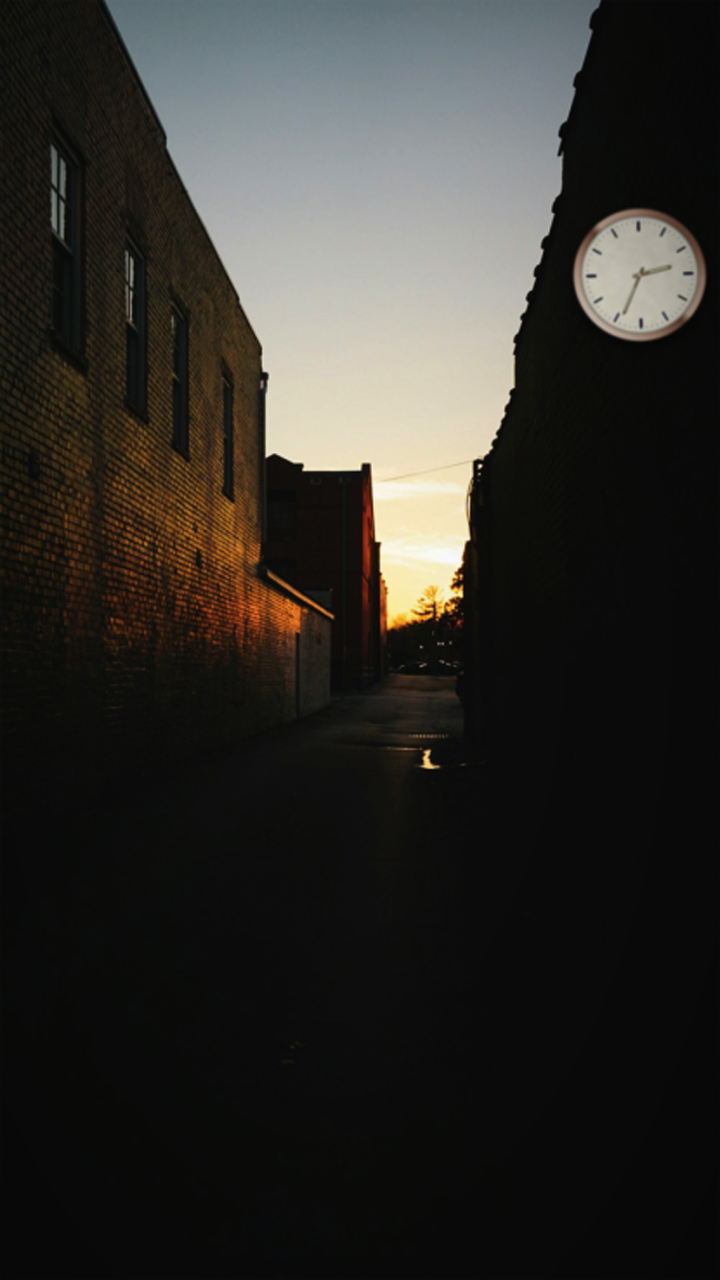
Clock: 2,34
